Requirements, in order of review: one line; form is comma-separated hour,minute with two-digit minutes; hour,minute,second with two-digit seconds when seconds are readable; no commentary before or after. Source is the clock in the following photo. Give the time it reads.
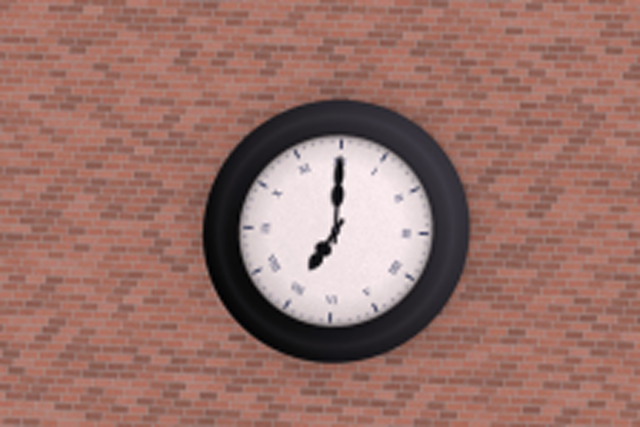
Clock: 7,00
